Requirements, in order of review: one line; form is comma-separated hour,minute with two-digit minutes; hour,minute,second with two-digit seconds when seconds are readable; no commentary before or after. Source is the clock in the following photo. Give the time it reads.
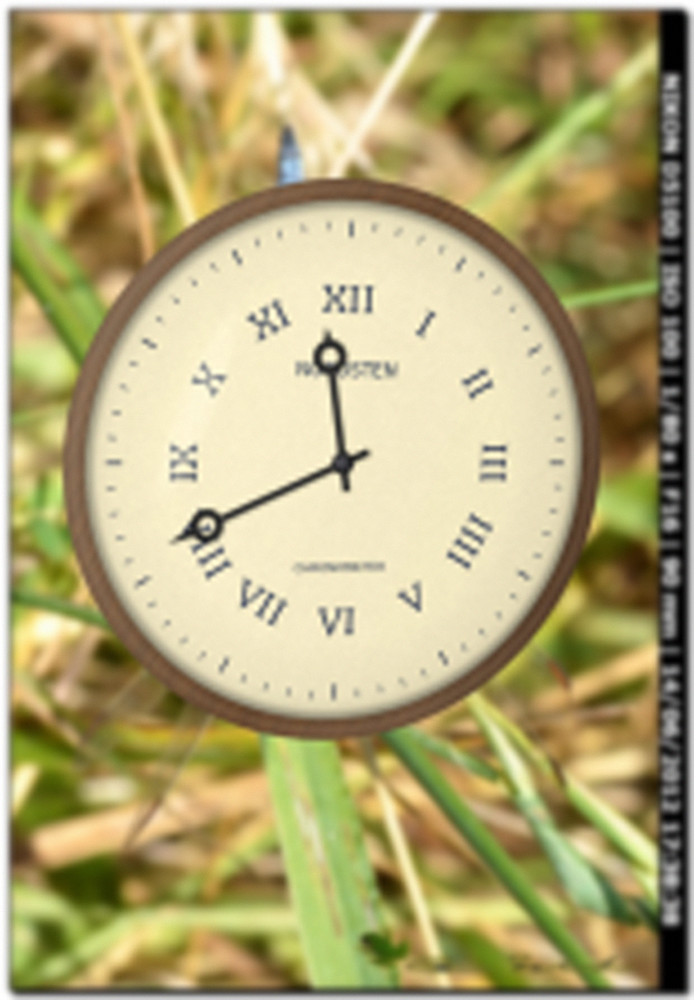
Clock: 11,41
